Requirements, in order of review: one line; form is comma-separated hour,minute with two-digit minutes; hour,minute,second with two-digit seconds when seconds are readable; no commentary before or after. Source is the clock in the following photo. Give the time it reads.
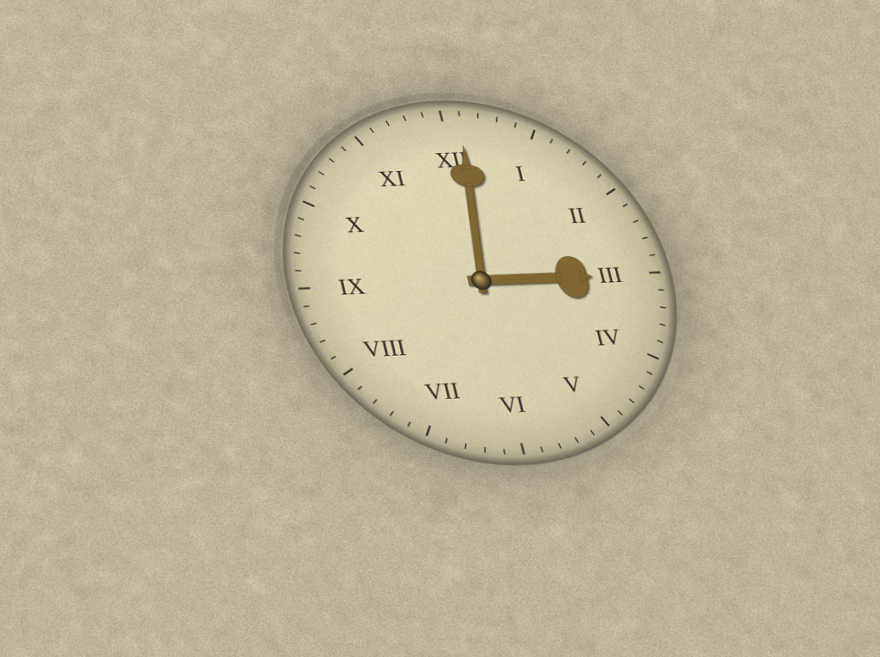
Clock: 3,01
